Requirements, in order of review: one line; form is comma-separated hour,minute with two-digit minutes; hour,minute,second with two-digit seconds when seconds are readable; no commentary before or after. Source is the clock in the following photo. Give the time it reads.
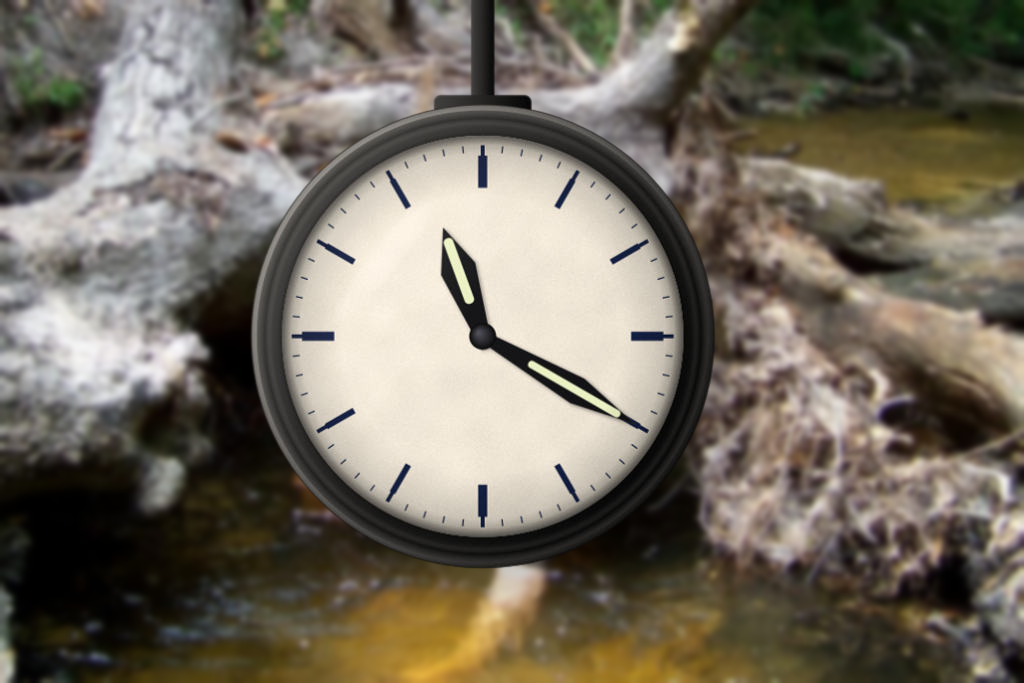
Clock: 11,20
